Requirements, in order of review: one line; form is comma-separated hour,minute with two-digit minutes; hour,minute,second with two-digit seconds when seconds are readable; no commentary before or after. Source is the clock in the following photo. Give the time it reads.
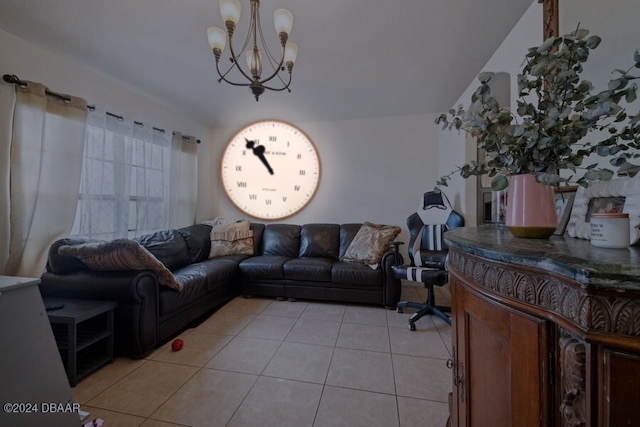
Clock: 10,53
